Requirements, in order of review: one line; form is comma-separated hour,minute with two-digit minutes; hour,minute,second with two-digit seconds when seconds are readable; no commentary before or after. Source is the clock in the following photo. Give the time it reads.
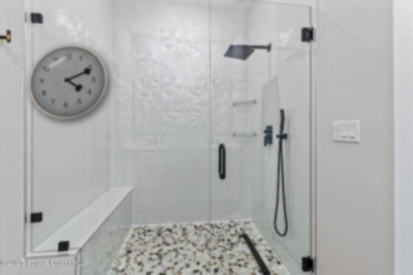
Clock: 4,11
